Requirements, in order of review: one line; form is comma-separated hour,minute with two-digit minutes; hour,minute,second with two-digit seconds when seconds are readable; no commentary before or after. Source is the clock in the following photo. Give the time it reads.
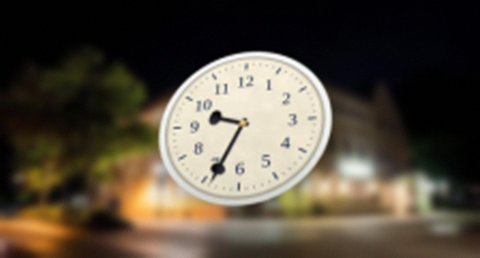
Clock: 9,34
